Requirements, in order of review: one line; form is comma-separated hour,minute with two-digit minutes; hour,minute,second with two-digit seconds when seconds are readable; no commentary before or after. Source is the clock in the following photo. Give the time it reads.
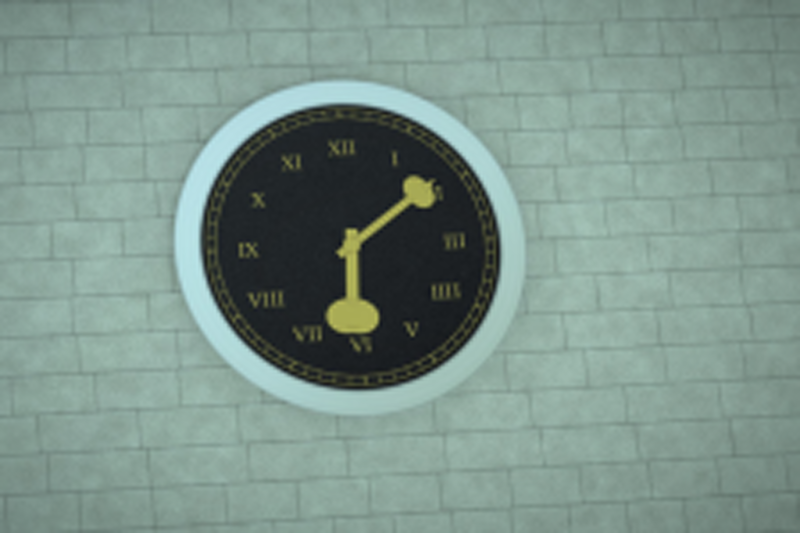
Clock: 6,09
